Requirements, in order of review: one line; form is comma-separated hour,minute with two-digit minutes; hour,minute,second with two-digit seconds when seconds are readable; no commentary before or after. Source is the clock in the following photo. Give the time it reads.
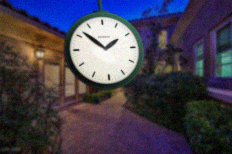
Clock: 1,52
